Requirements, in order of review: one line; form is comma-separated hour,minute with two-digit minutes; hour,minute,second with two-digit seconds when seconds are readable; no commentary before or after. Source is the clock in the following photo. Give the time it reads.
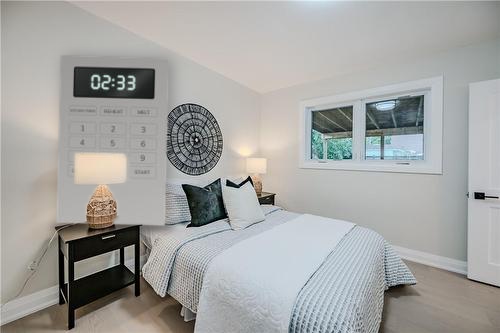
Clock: 2,33
